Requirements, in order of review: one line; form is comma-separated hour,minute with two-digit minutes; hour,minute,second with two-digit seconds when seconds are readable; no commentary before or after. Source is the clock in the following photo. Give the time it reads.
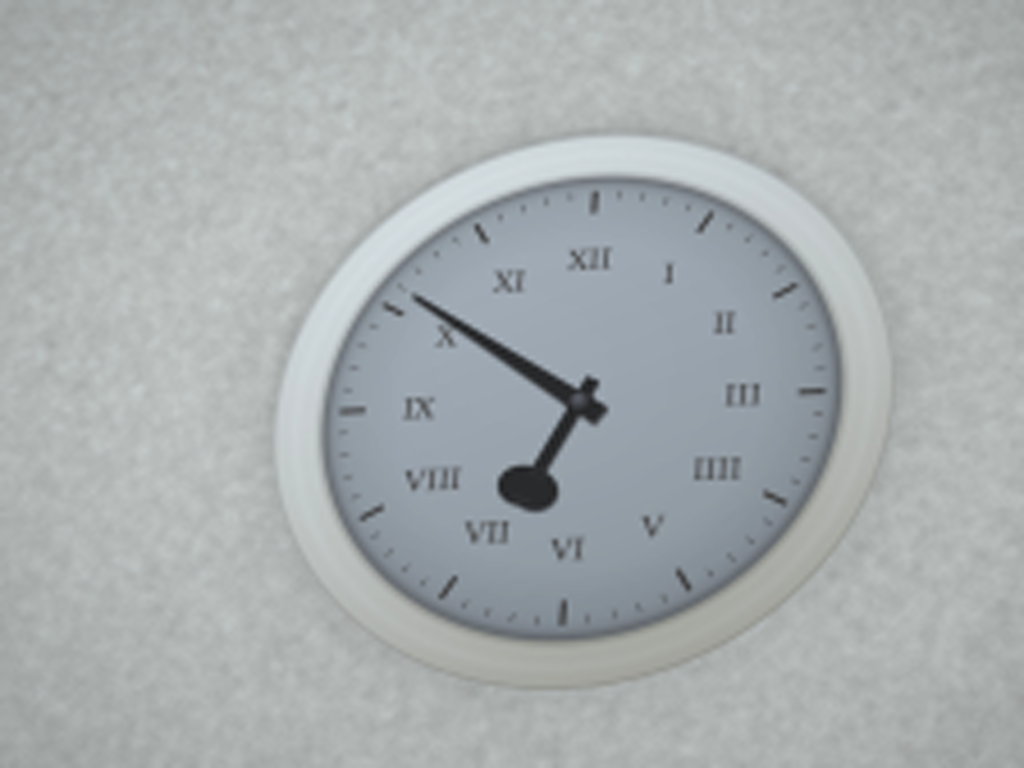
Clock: 6,51
